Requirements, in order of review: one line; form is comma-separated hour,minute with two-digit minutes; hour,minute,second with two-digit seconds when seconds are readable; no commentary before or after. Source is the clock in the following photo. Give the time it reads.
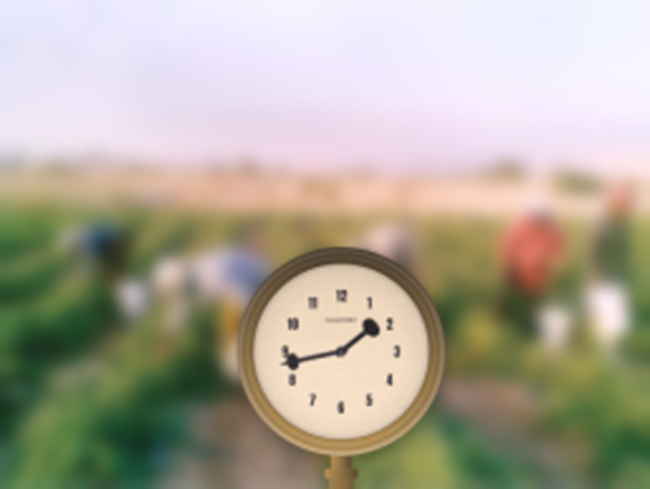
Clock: 1,43
